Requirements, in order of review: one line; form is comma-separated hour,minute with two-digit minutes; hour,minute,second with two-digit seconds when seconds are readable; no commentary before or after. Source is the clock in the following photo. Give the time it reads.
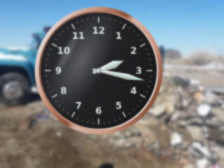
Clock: 2,17
